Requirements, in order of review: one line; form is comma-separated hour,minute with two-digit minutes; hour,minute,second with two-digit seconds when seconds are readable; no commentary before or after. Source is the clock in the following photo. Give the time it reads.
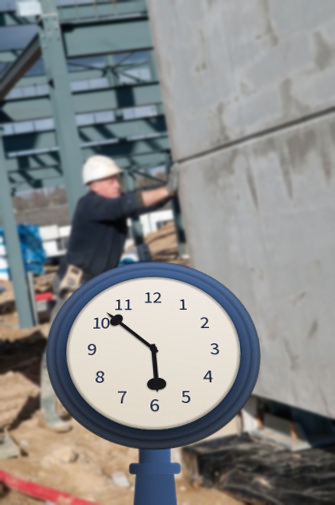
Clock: 5,52
